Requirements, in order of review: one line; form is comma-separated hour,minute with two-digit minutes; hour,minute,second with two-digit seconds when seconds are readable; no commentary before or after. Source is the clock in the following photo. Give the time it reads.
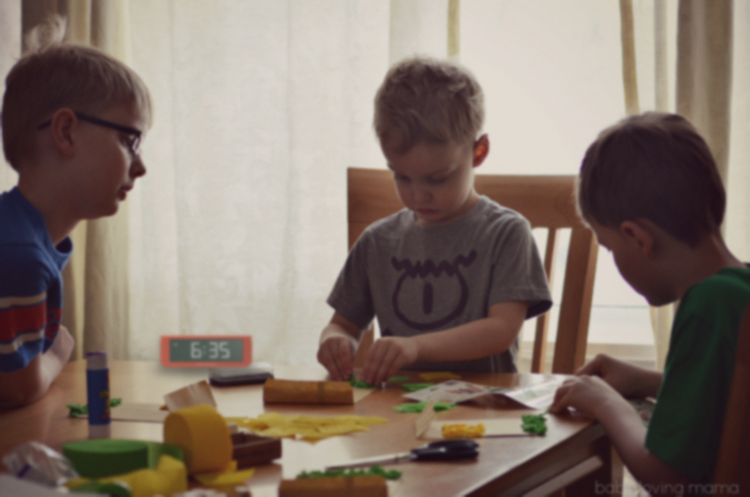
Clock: 6,35
